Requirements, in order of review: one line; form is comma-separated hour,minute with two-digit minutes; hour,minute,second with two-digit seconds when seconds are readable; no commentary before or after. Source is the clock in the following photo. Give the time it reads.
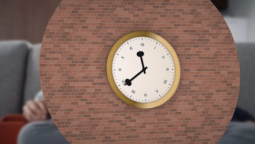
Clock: 11,39
